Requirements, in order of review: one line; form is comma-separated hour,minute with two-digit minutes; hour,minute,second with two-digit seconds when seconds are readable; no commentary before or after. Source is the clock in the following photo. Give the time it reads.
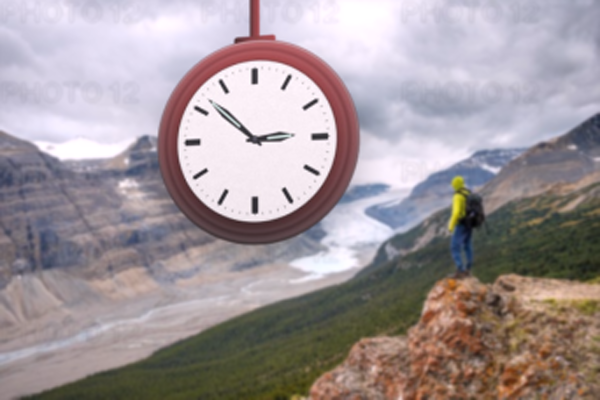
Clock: 2,52
